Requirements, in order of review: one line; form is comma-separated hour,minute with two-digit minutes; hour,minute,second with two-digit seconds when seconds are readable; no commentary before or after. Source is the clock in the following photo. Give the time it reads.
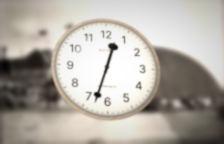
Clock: 12,33
